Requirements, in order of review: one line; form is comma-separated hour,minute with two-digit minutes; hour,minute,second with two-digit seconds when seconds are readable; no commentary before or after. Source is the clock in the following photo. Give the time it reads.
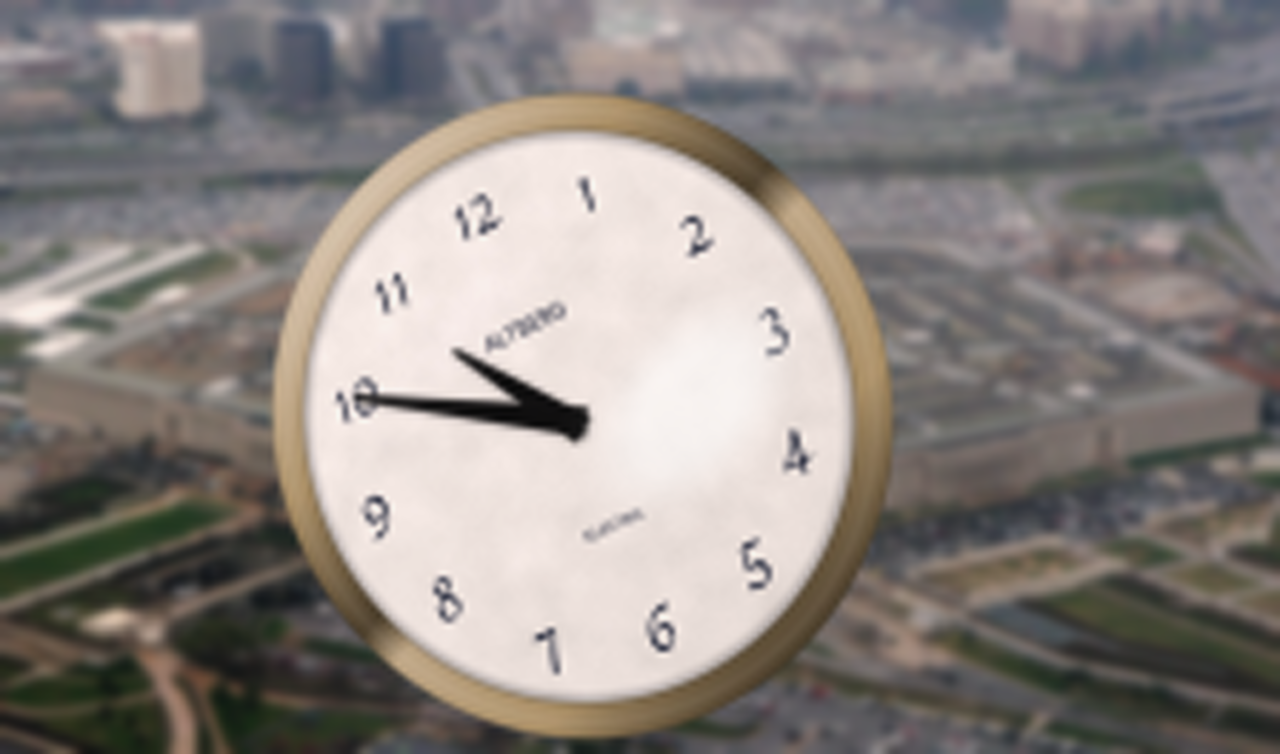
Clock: 10,50
